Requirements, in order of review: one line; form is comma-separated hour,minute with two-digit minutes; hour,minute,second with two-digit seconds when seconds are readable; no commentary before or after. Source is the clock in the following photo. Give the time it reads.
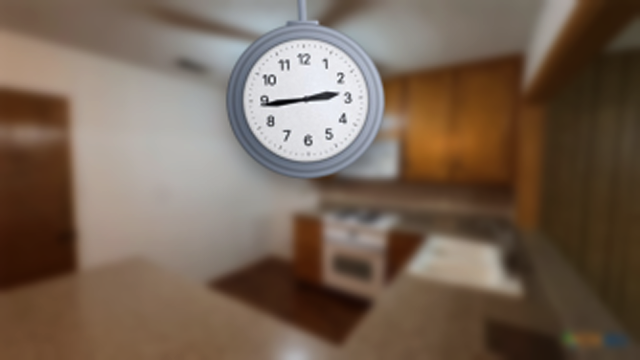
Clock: 2,44
